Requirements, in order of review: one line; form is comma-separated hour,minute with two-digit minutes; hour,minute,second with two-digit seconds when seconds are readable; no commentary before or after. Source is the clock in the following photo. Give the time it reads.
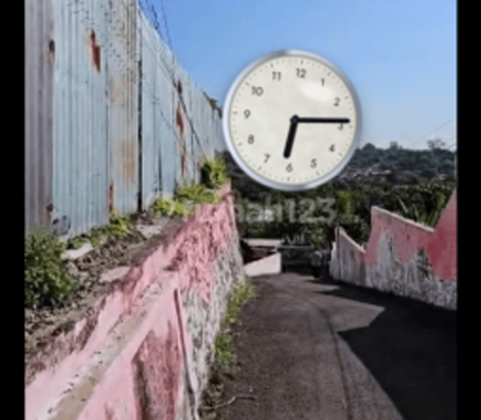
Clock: 6,14
